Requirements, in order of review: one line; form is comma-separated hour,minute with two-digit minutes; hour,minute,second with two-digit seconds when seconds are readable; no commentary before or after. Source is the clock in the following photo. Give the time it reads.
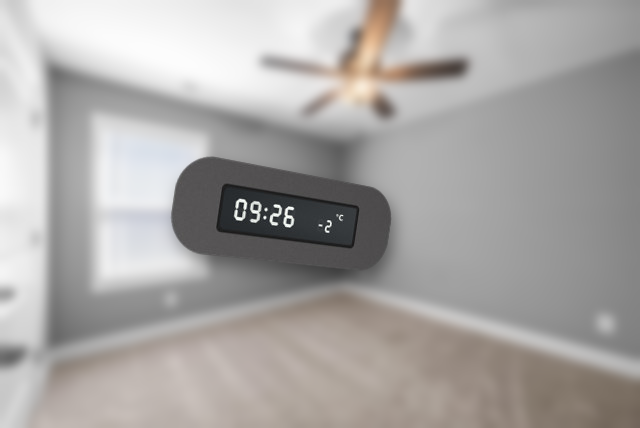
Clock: 9,26
